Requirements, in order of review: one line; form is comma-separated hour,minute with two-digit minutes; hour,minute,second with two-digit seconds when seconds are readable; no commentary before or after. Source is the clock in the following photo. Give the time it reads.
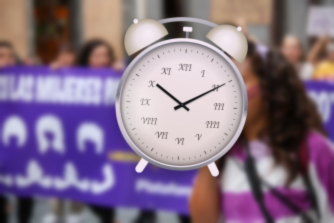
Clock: 10,10
